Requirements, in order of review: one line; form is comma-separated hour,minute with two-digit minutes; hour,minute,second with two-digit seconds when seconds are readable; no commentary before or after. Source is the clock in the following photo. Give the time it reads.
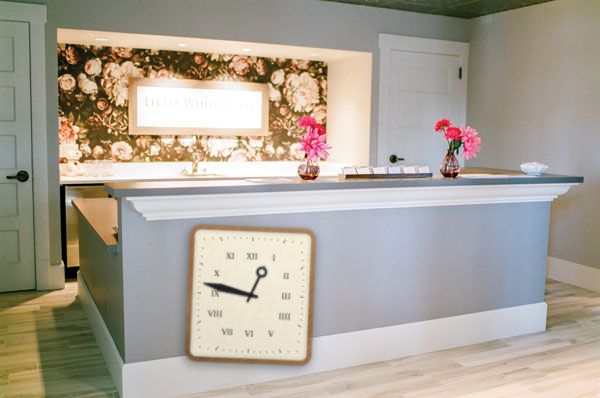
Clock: 12,47
